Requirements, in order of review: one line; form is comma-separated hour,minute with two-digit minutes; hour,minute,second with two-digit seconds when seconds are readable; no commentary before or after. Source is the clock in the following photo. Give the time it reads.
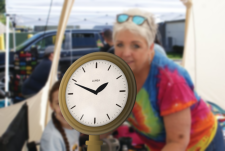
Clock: 1,49
